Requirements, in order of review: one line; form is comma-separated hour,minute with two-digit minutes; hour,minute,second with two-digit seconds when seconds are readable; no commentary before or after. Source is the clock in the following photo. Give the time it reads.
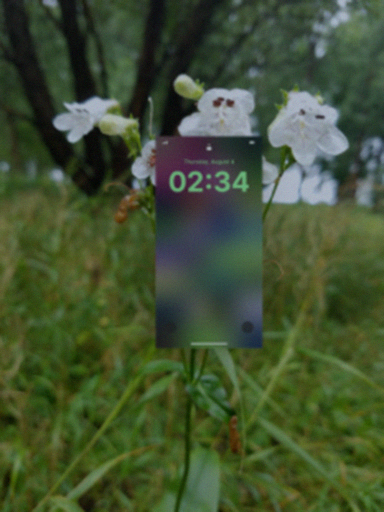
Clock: 2,34
